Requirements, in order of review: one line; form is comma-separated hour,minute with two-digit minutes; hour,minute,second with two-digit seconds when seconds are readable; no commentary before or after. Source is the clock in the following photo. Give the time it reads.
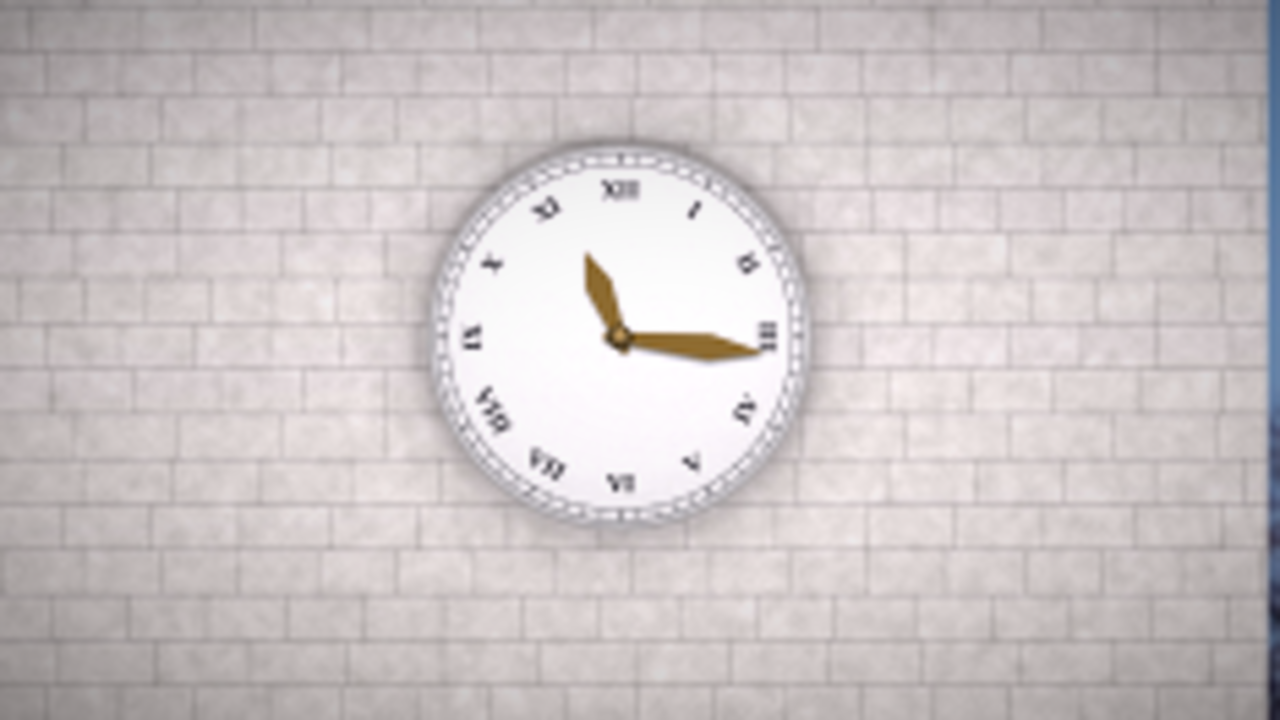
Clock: 11,16
